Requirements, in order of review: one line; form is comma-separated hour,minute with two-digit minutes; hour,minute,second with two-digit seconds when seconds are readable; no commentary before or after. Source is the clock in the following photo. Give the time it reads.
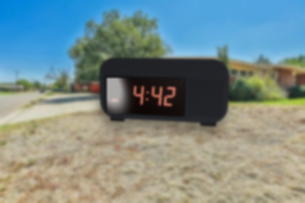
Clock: 4,42
